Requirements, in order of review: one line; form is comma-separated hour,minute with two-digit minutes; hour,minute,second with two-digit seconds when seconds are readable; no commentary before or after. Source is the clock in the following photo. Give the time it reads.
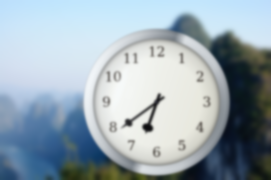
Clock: 6,39
